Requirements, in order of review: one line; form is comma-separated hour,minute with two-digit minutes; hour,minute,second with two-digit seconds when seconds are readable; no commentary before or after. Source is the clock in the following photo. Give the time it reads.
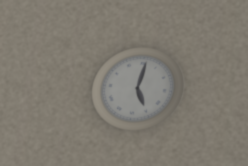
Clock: 5,01
